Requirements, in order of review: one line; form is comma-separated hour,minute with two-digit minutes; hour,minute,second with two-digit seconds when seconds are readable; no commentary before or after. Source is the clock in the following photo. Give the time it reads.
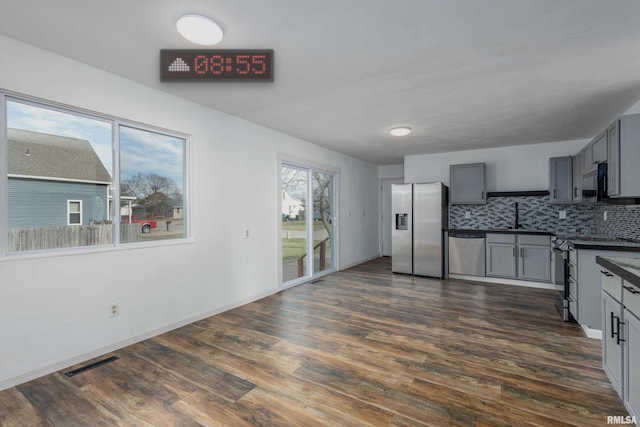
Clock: 8,55
